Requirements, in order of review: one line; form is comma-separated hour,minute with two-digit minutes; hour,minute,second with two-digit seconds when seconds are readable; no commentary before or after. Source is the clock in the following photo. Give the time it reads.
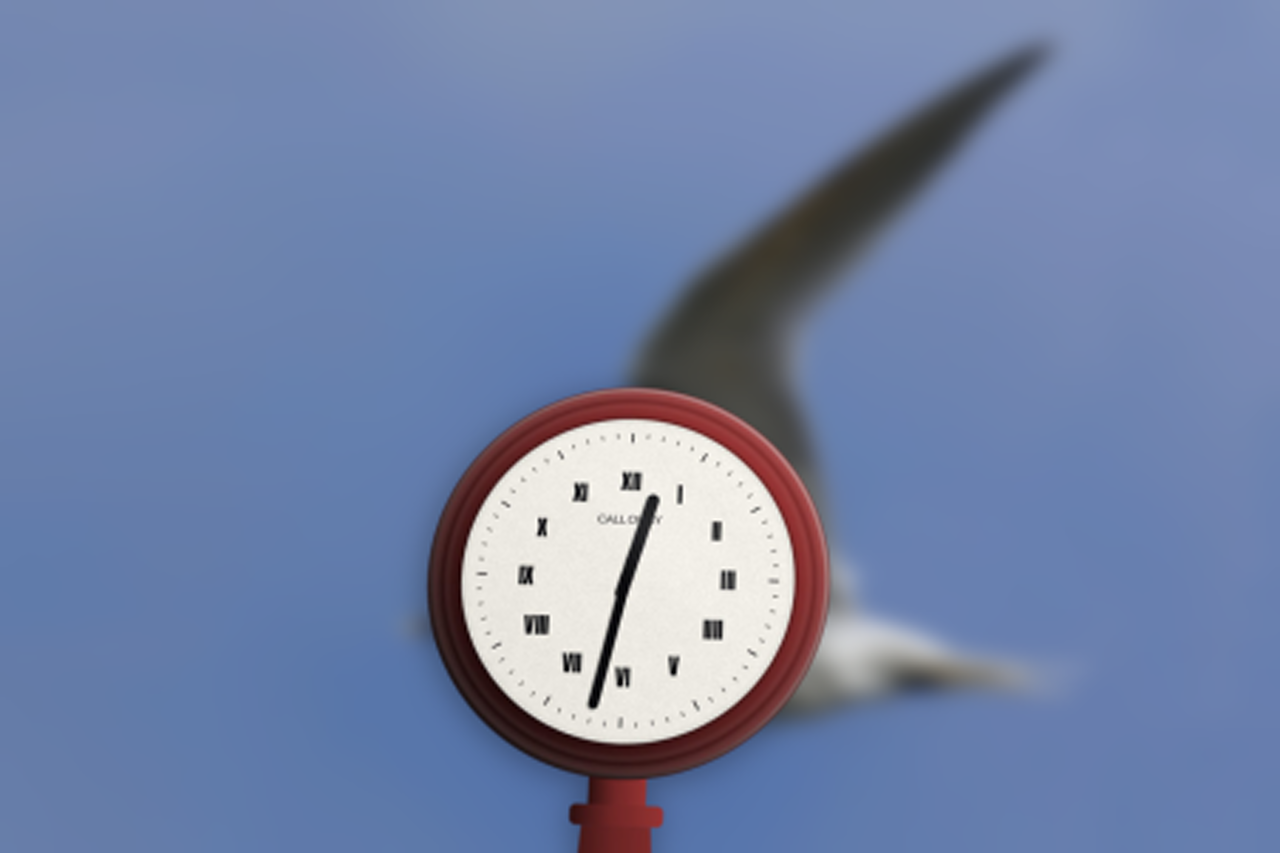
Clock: 12,32
